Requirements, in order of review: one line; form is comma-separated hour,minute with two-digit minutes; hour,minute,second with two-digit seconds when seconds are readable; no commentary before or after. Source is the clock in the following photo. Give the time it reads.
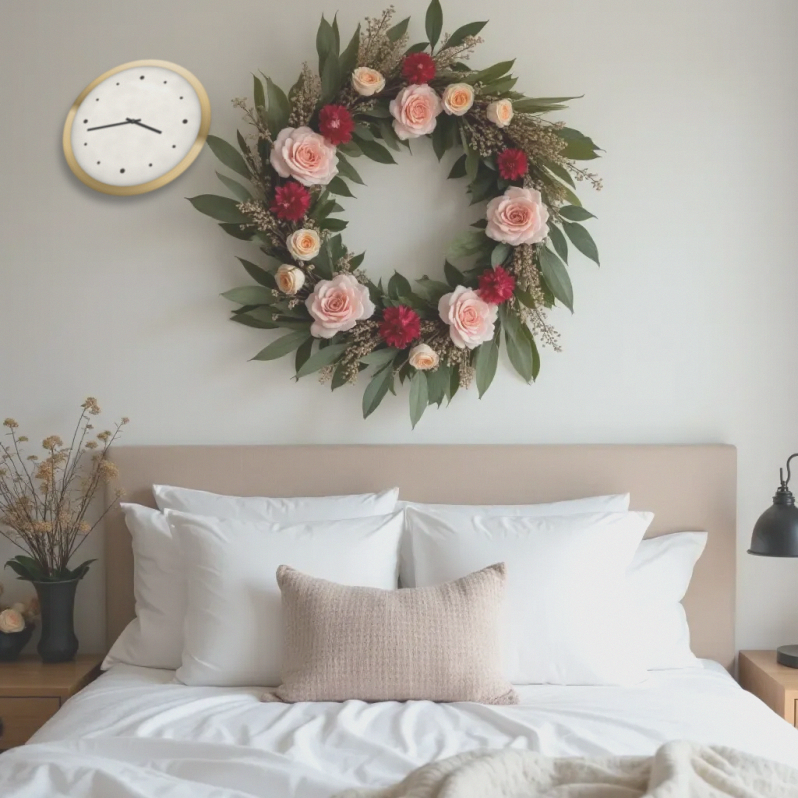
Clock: 3,43
